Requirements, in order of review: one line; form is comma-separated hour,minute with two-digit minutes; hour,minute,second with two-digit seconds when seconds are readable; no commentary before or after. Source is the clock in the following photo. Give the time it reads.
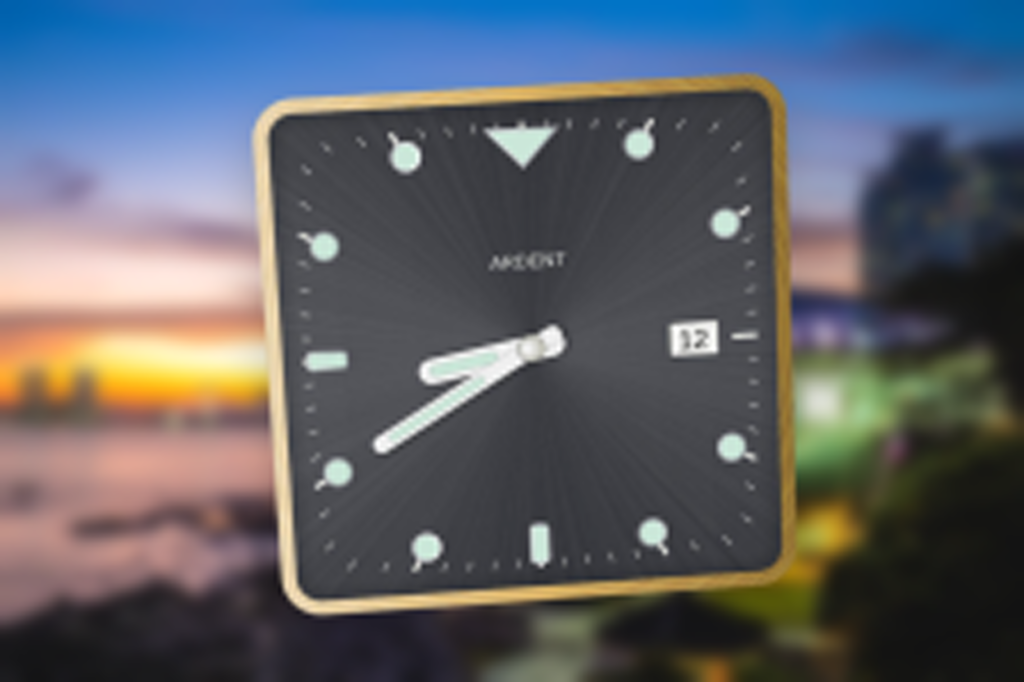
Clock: 8,40
